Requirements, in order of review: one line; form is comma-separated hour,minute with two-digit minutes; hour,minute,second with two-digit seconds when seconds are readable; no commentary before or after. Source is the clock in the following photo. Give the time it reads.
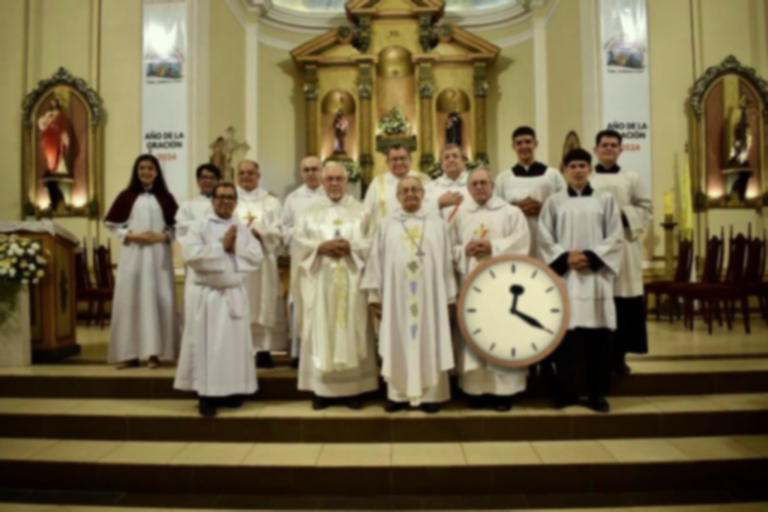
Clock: 12,20
